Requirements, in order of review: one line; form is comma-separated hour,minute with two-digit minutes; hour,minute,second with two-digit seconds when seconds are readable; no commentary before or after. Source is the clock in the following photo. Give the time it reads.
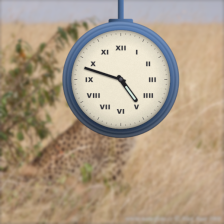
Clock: 4,48
